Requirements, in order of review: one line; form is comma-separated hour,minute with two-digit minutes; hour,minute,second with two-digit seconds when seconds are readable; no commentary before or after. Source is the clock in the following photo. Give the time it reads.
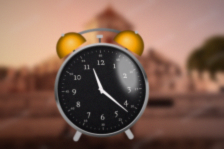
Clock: 11,22
